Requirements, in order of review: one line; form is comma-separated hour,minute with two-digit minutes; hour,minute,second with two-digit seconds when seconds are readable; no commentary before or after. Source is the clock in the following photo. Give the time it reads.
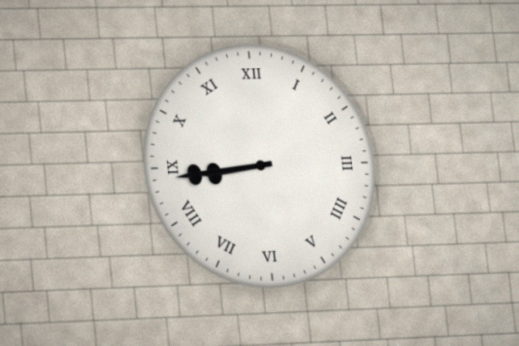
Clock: 8,44
